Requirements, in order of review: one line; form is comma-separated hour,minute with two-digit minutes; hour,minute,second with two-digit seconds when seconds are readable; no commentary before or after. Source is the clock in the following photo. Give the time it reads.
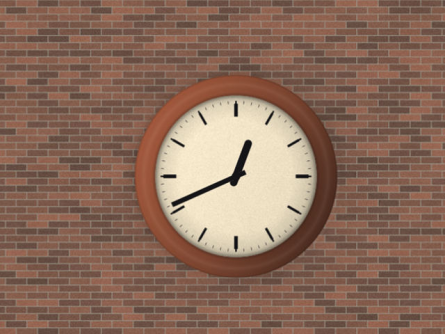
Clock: 12,41
